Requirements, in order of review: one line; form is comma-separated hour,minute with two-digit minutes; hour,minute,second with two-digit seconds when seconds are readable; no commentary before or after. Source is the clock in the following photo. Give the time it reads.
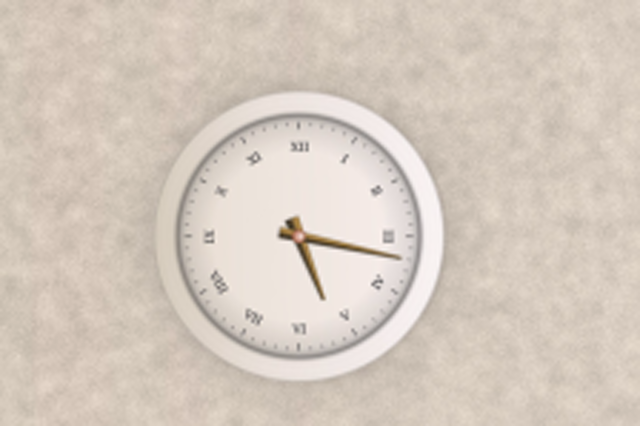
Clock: 5,17
